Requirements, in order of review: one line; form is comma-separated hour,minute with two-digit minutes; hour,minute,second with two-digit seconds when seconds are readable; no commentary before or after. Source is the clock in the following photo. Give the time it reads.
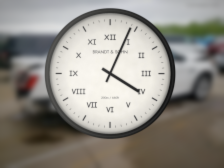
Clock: 4,04
